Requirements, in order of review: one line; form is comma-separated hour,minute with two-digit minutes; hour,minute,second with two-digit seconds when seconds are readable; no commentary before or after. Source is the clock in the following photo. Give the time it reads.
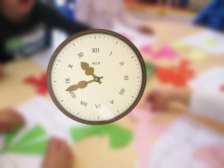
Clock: 10,42
